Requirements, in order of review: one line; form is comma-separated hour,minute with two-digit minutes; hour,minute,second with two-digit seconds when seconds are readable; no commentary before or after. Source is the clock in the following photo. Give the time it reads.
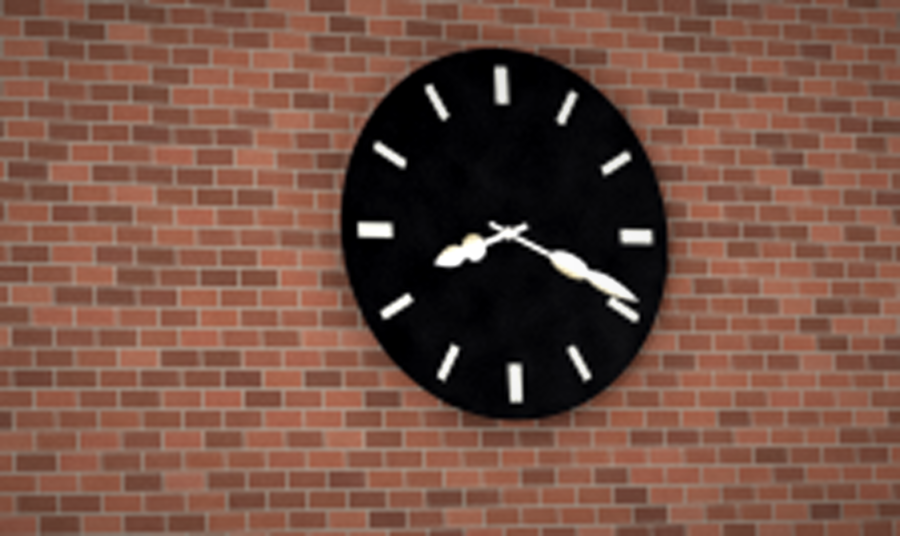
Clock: 8,19
